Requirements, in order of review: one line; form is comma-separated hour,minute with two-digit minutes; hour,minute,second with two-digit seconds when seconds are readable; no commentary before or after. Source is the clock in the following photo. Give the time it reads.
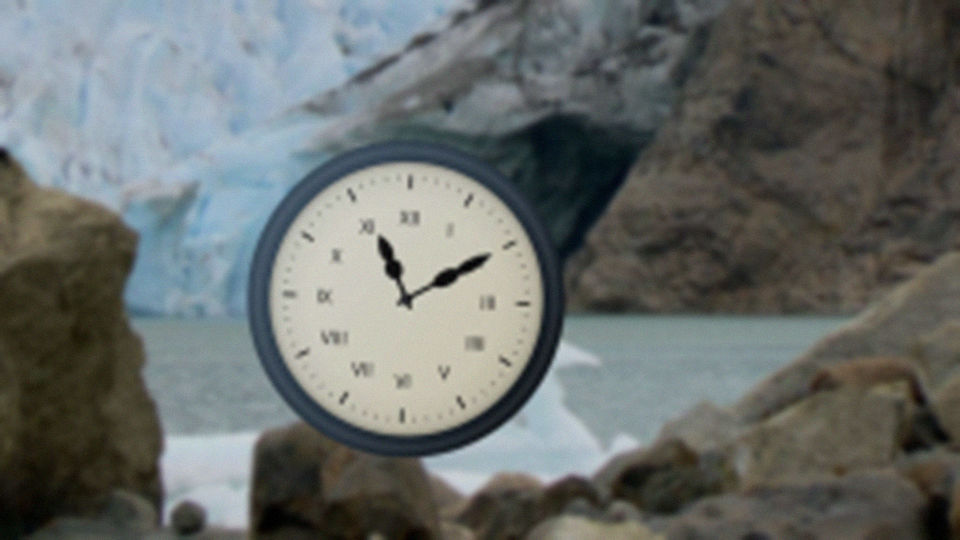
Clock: 11,10
